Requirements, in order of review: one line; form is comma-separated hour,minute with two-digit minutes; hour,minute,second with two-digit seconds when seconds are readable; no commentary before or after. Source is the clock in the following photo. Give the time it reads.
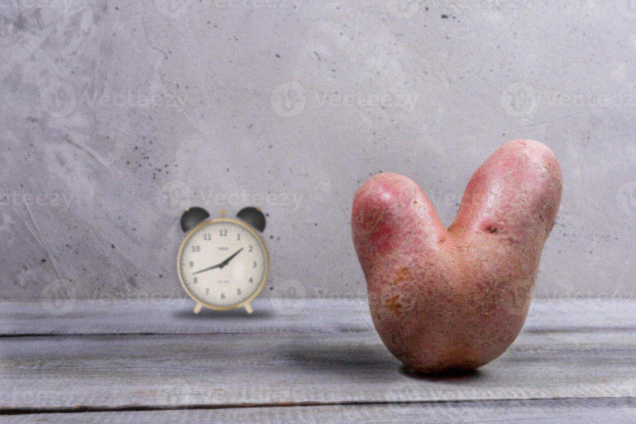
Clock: 1,42
